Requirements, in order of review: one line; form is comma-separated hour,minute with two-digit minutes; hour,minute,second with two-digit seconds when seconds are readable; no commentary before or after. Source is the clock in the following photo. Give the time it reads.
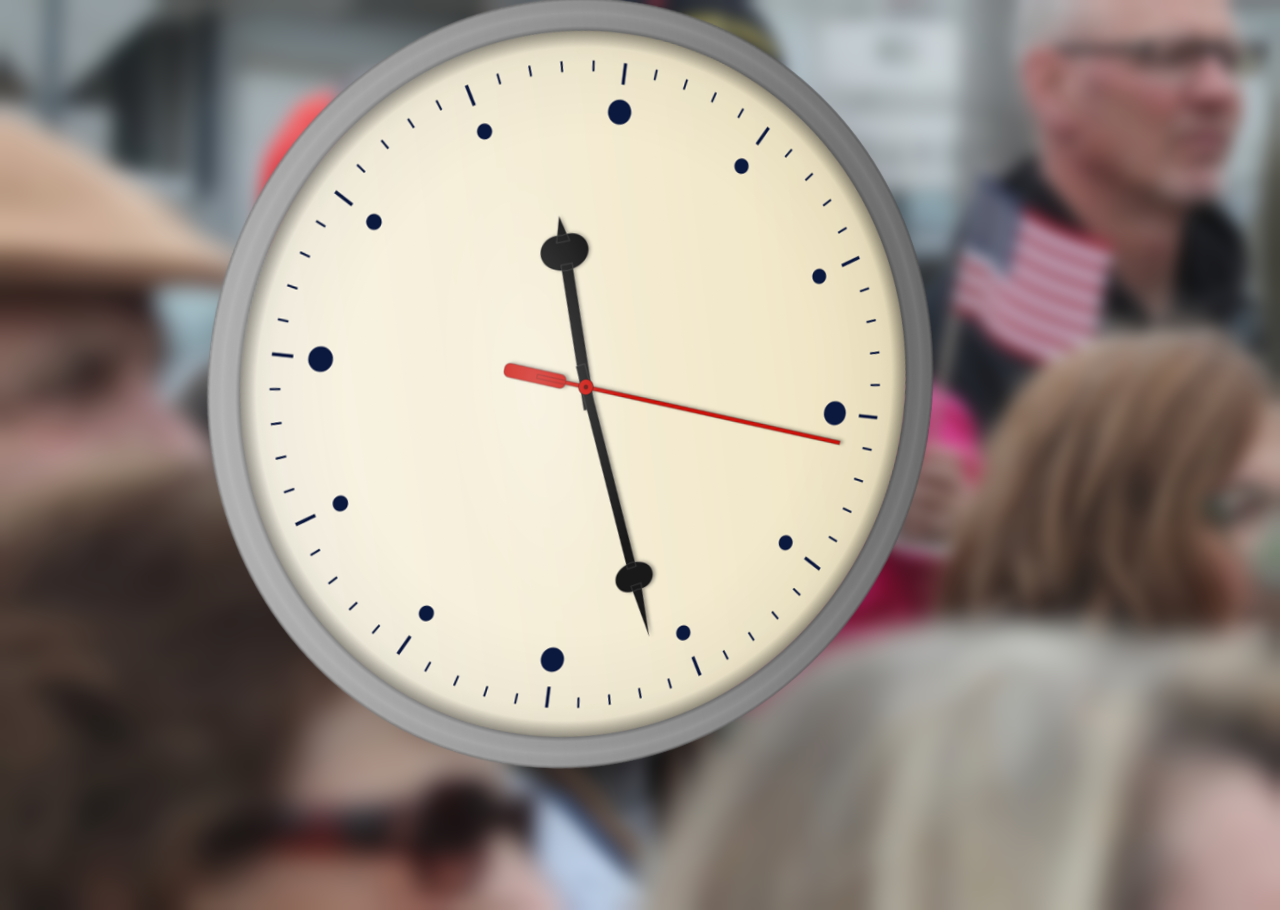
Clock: 11,26,16
